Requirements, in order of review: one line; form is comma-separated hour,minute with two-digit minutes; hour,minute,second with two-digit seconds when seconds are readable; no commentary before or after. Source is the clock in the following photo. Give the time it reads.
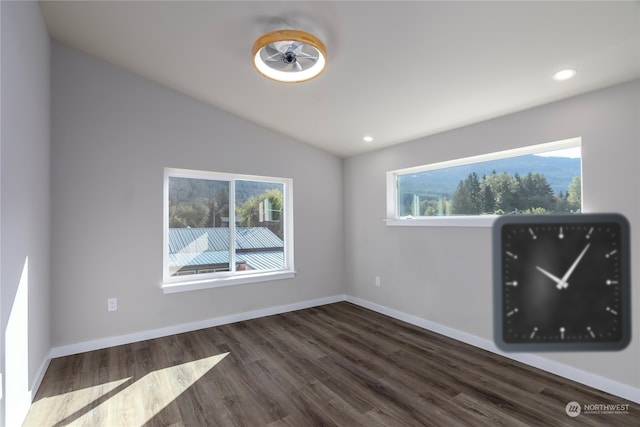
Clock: 10,06
